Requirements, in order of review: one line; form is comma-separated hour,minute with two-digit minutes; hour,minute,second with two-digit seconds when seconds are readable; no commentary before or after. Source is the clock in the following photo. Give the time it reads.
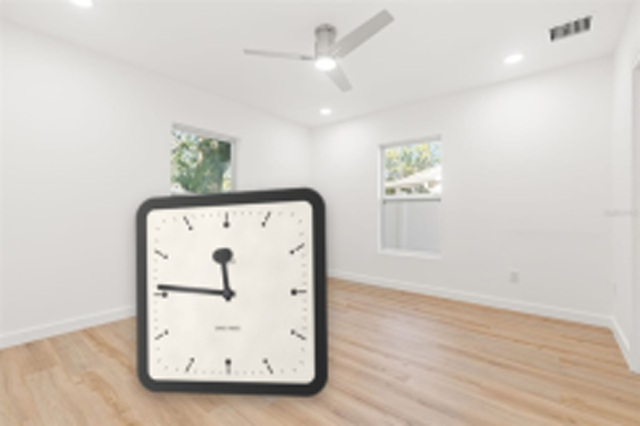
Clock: 11,46
